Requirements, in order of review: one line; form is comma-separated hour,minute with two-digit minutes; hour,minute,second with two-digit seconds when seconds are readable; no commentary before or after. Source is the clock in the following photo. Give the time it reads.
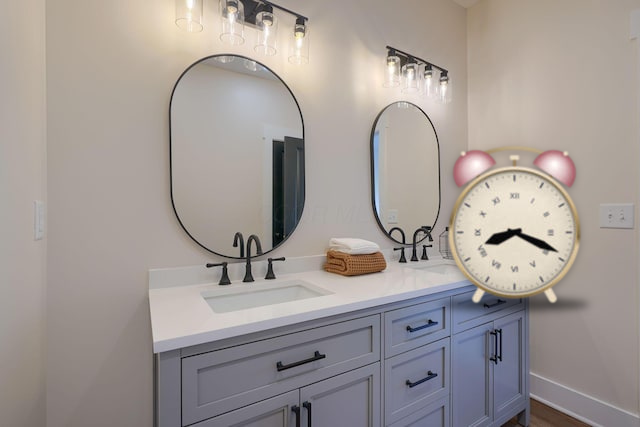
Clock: 8,19
